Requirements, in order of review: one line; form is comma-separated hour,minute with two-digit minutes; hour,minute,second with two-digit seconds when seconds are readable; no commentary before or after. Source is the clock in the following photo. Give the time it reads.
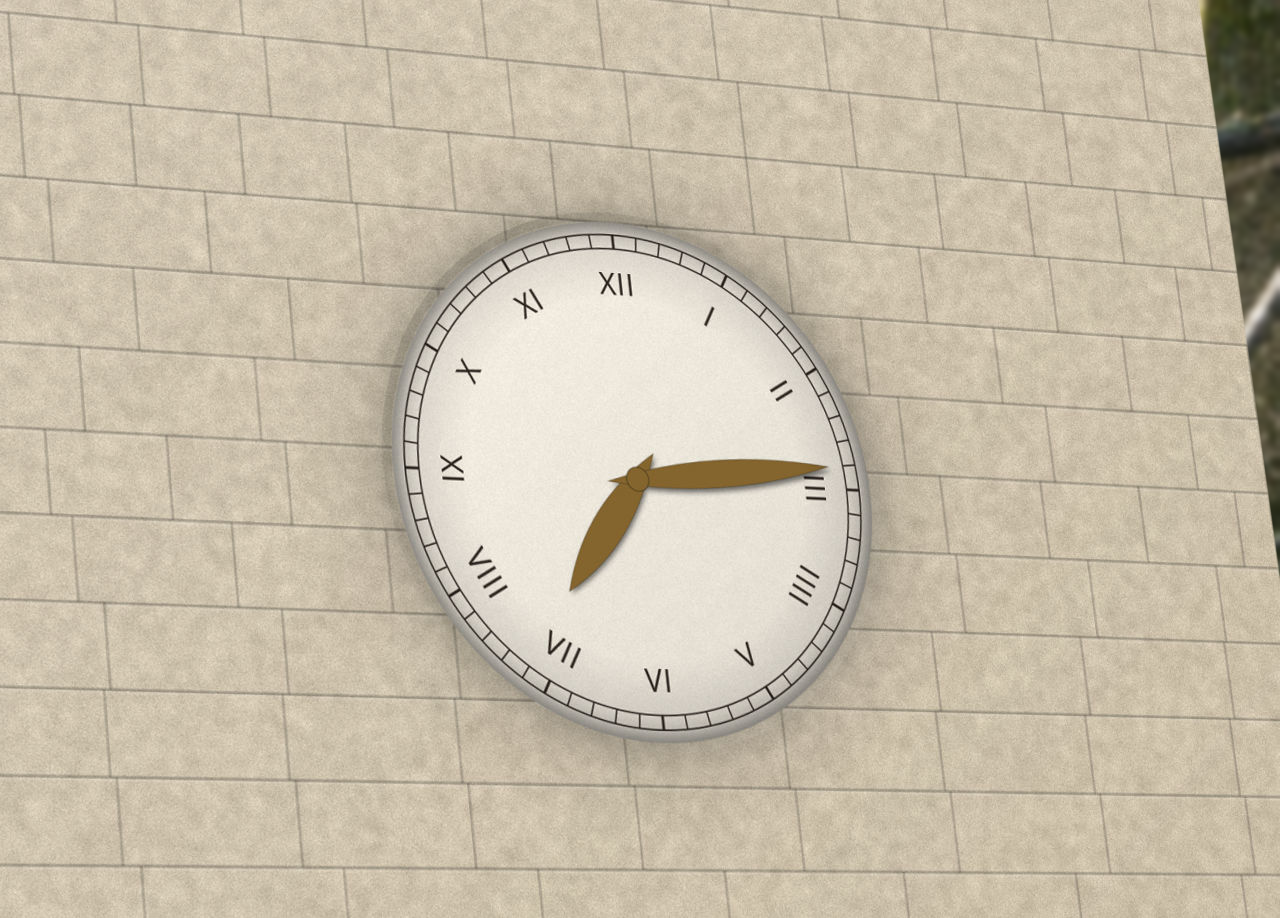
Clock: 7,14
